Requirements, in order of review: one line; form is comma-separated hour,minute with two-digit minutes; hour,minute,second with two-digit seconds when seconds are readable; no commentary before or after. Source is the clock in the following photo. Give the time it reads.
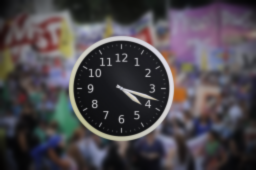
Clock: 4,18
